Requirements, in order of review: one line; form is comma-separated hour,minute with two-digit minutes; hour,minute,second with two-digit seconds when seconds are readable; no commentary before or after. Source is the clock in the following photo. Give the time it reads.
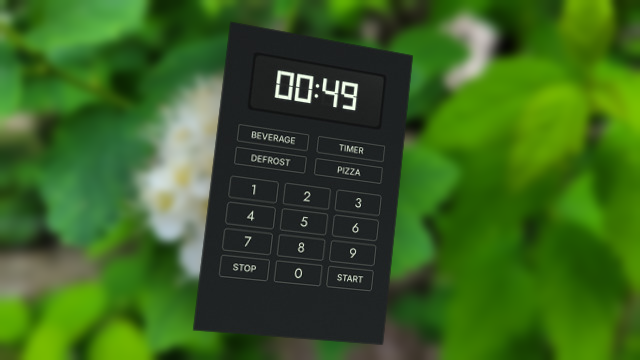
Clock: 0,49
